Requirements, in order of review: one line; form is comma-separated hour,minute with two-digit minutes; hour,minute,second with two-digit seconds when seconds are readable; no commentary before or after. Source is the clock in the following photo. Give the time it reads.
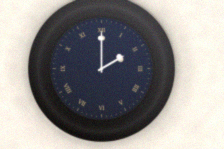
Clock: 2,00
